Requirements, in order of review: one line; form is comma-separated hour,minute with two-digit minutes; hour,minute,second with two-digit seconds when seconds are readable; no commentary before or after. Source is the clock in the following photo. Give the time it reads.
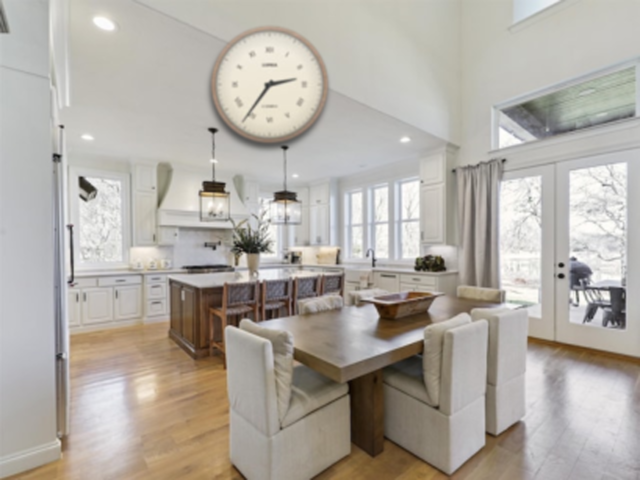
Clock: 2,36
